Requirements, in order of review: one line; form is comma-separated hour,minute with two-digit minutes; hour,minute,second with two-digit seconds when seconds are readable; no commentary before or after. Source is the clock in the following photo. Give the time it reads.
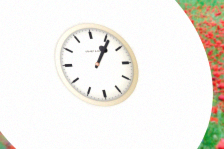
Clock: 1,06
